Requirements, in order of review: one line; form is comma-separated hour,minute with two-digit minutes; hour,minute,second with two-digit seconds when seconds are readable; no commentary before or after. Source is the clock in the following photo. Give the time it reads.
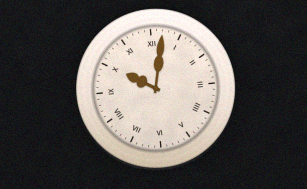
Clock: 10,02
